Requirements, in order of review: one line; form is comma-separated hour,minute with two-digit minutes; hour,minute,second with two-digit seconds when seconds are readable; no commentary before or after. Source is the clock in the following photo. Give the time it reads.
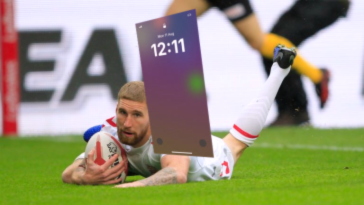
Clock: 12,11
